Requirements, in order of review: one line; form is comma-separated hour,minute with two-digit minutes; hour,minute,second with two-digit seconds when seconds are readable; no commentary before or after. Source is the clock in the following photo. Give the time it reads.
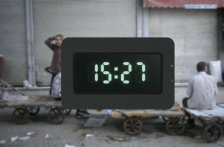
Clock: 15,27
